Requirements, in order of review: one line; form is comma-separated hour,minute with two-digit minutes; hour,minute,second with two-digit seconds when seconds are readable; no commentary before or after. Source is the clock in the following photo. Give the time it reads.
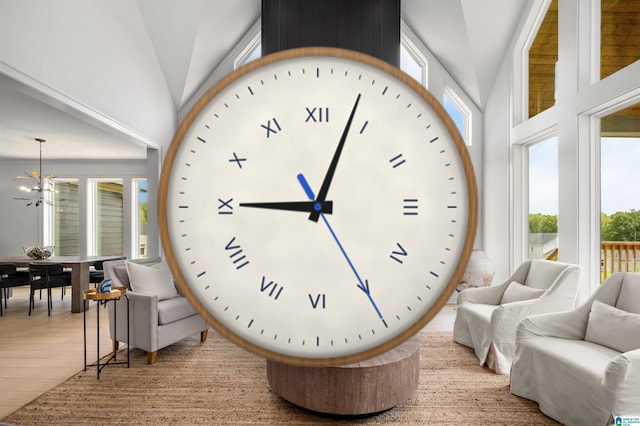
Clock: 9,03,25
